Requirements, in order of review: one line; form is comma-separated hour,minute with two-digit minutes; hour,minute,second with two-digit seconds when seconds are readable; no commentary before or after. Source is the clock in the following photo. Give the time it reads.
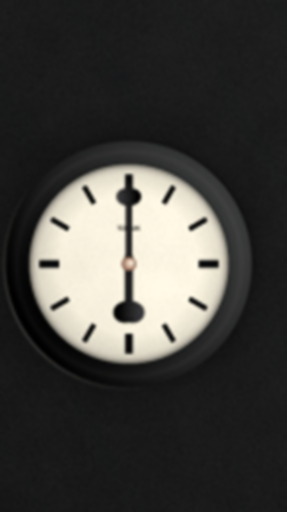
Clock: 6,00
